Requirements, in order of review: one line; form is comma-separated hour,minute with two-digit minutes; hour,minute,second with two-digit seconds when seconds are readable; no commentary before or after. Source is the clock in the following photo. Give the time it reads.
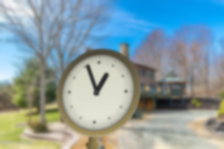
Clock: 12,56
